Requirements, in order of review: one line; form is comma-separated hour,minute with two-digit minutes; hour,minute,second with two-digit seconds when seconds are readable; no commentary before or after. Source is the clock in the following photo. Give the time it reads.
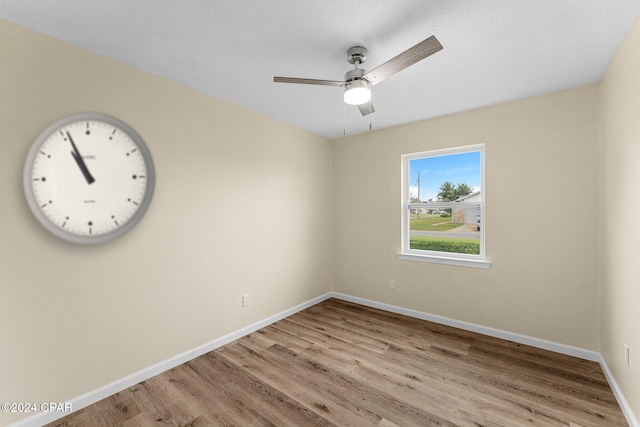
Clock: 10,56
